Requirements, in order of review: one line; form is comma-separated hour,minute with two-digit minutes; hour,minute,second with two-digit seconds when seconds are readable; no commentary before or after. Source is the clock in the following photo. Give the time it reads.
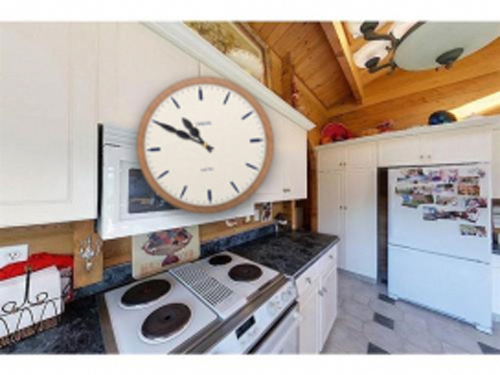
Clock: 10,50
